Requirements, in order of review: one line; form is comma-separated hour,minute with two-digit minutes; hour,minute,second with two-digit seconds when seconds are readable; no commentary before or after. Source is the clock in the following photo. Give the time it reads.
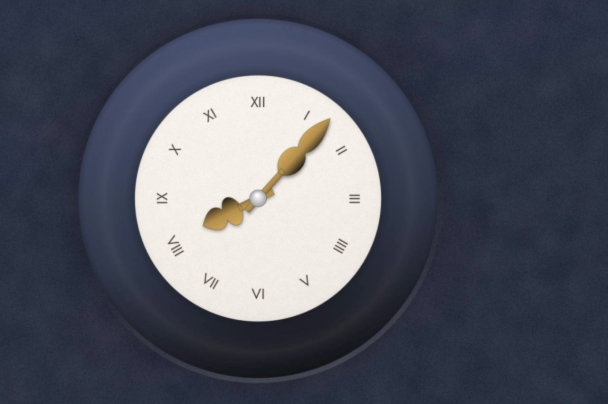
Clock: 8,07
